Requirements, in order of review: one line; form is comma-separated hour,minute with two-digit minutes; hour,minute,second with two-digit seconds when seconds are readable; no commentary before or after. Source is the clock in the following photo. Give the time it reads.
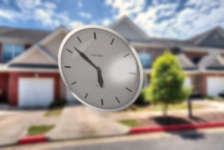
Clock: 5,52
